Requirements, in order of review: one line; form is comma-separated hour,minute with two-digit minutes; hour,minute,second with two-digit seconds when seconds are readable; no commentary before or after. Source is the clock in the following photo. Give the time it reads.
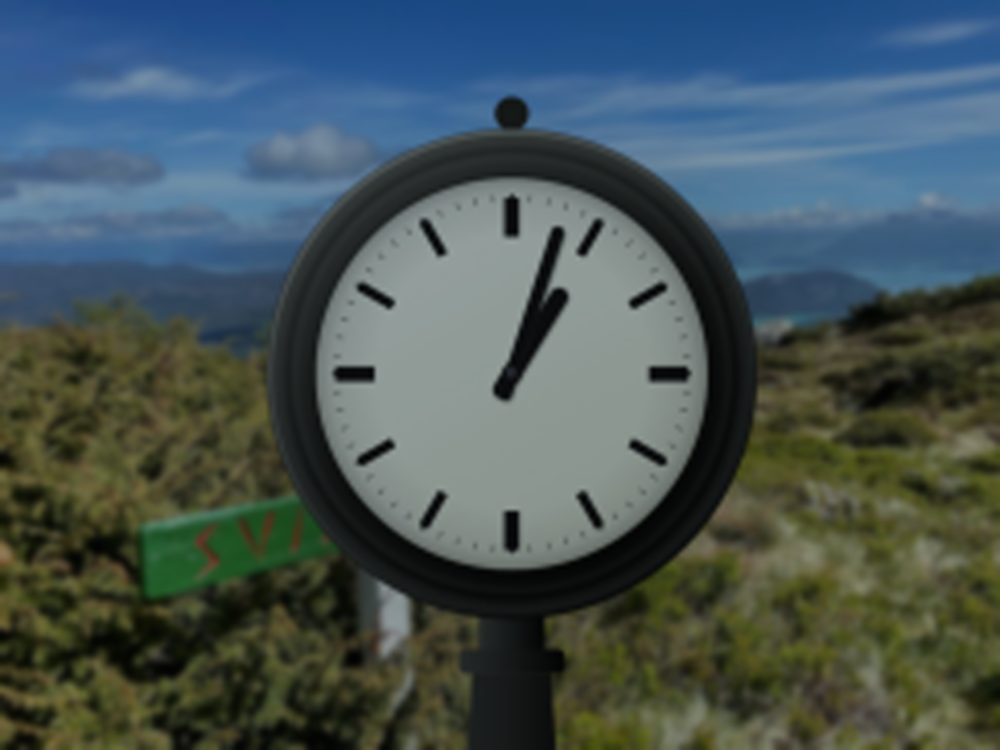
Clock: 1,03
